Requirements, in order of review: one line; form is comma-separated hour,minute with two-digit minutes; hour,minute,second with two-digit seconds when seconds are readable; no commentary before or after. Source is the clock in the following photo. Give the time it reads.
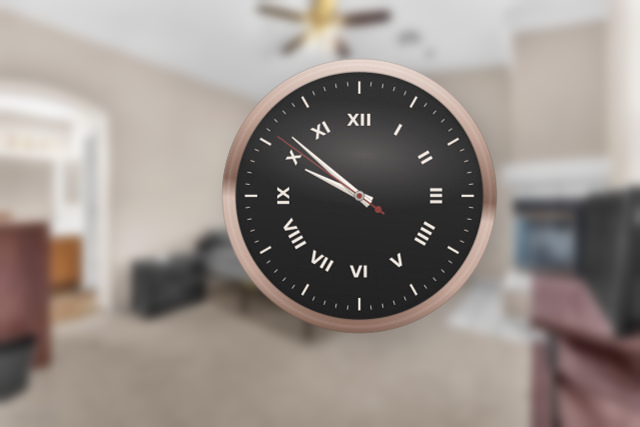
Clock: 9,51,51
